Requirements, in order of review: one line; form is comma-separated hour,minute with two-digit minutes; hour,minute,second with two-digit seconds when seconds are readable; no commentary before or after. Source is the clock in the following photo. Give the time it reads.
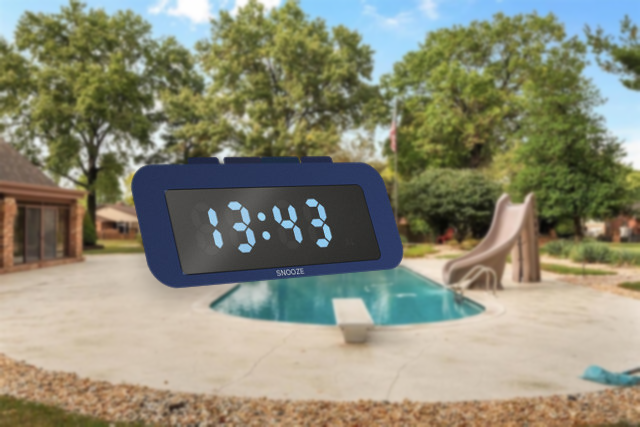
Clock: 13,43
